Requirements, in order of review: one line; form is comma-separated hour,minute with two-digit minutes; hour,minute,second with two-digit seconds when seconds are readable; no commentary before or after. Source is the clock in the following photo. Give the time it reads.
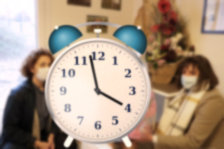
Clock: 3,58
